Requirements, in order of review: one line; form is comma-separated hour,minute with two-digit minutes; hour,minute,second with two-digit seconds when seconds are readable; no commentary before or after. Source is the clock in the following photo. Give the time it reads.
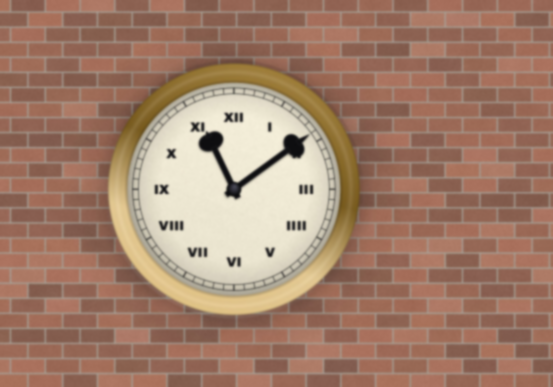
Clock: 11,09
